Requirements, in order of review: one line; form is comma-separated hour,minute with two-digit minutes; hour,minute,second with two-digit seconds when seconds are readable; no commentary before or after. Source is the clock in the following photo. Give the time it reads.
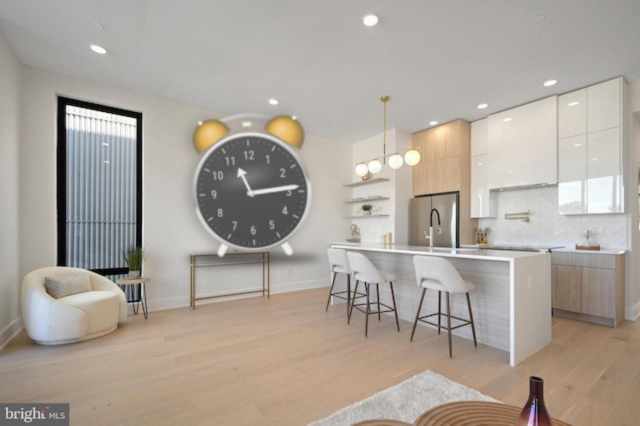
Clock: 11,14
